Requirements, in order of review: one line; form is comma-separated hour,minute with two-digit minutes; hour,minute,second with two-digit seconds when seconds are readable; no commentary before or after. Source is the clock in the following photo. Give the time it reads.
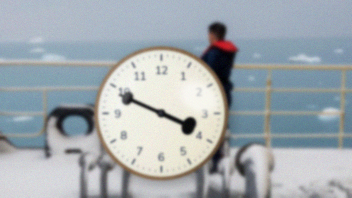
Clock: 3,49
